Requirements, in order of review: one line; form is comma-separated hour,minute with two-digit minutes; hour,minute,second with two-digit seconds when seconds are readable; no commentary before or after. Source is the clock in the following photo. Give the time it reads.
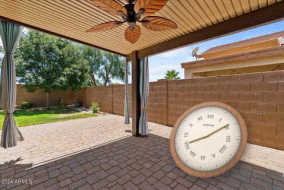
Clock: 8,09
